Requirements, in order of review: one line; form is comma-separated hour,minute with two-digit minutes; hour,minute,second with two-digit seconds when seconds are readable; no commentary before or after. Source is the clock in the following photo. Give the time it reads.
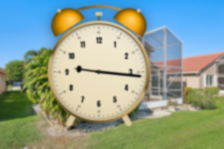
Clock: 9,16
